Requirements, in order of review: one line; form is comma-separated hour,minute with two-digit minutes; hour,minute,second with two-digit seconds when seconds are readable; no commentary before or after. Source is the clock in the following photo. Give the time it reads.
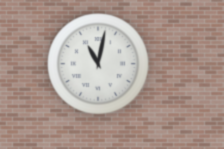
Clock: 11,02
